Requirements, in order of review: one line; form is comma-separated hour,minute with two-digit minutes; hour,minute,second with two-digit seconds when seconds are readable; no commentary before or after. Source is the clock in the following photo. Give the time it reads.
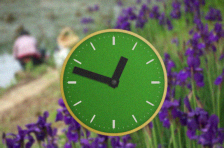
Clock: 12,48
